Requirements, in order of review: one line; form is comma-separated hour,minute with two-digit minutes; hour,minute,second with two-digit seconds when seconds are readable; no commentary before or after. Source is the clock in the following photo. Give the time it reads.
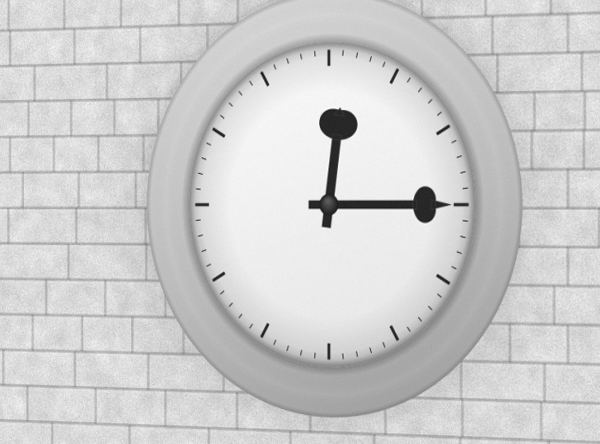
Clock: 12,15
